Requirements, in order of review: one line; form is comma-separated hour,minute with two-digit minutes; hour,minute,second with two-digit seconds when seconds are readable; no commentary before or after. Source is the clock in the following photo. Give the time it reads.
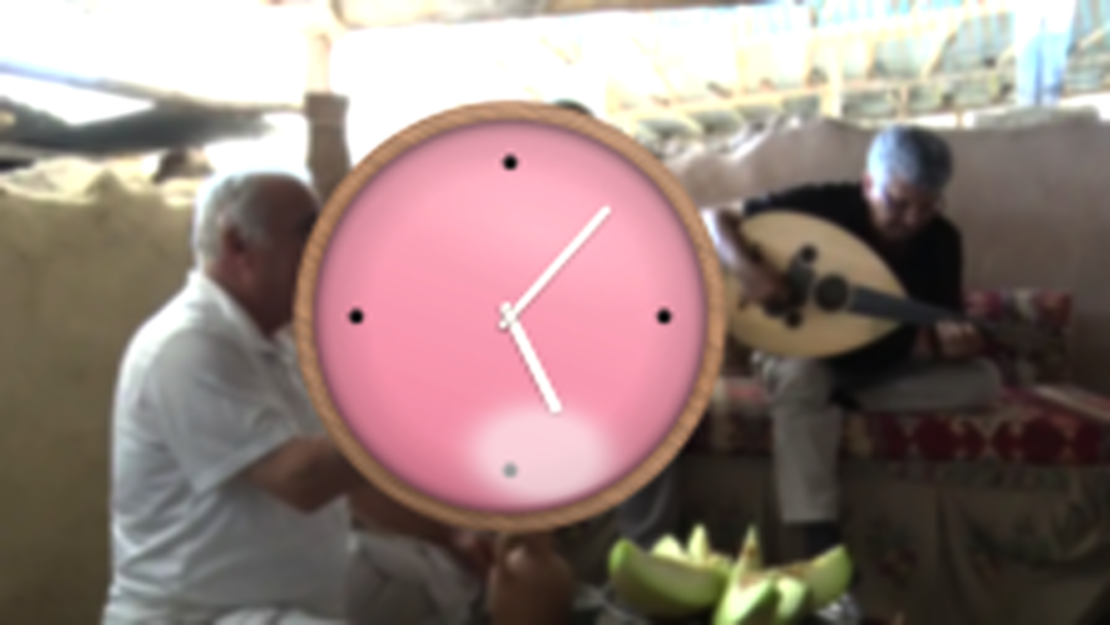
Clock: 5,07
